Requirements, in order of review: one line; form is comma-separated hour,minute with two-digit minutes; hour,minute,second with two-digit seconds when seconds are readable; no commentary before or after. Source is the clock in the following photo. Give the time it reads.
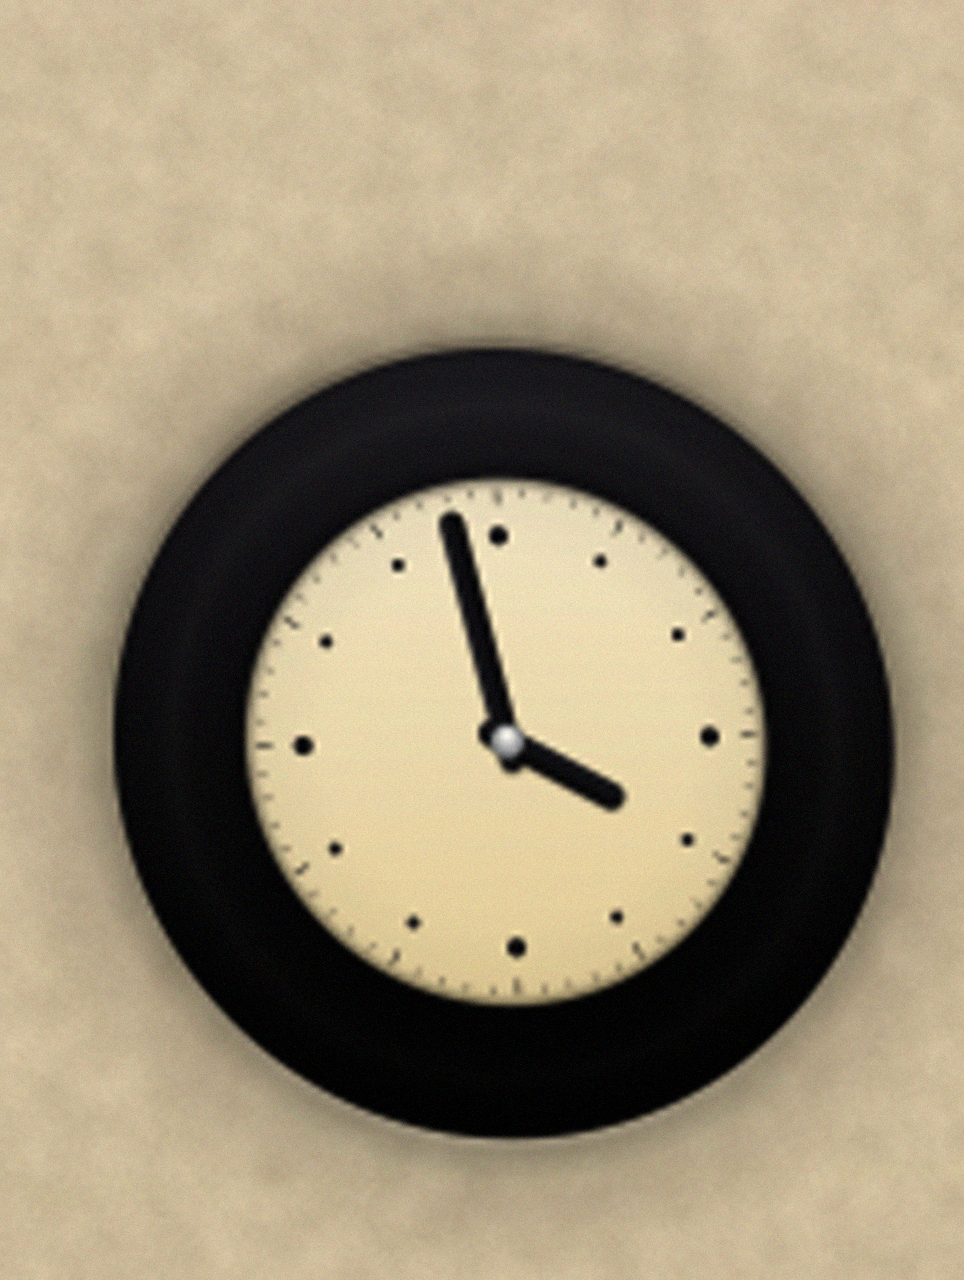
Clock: 3,58
